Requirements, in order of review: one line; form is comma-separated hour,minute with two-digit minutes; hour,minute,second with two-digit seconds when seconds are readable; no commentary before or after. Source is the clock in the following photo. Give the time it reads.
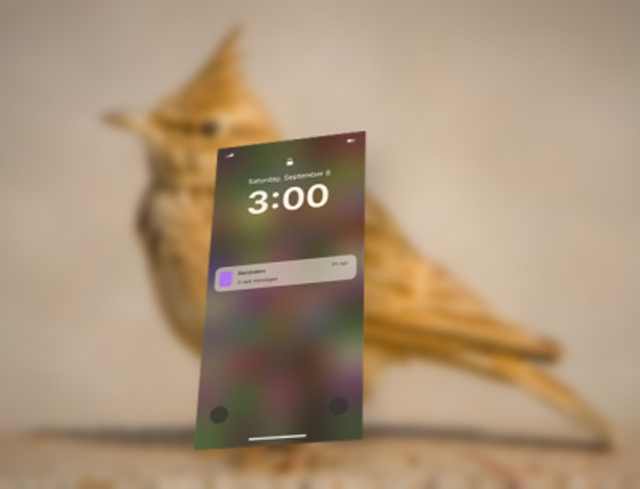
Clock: 3,00
